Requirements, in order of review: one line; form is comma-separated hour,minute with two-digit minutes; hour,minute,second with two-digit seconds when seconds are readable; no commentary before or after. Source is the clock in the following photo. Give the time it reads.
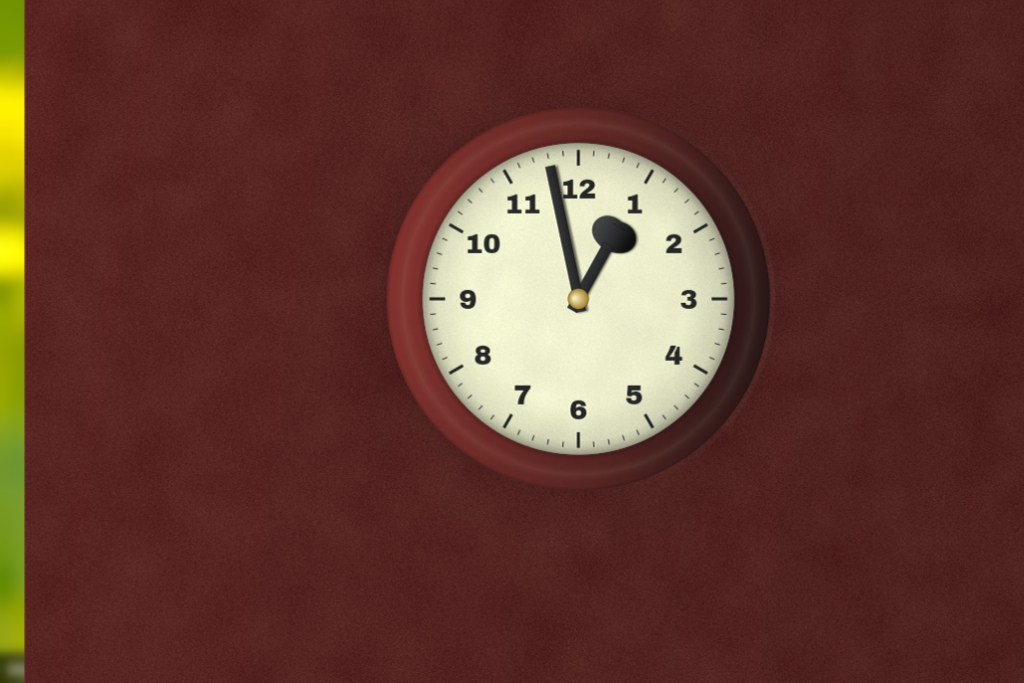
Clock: 12,58
